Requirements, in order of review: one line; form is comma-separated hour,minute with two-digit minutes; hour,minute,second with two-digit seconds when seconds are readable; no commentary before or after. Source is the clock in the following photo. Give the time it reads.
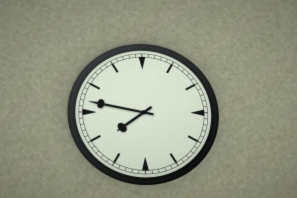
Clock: 7,47
